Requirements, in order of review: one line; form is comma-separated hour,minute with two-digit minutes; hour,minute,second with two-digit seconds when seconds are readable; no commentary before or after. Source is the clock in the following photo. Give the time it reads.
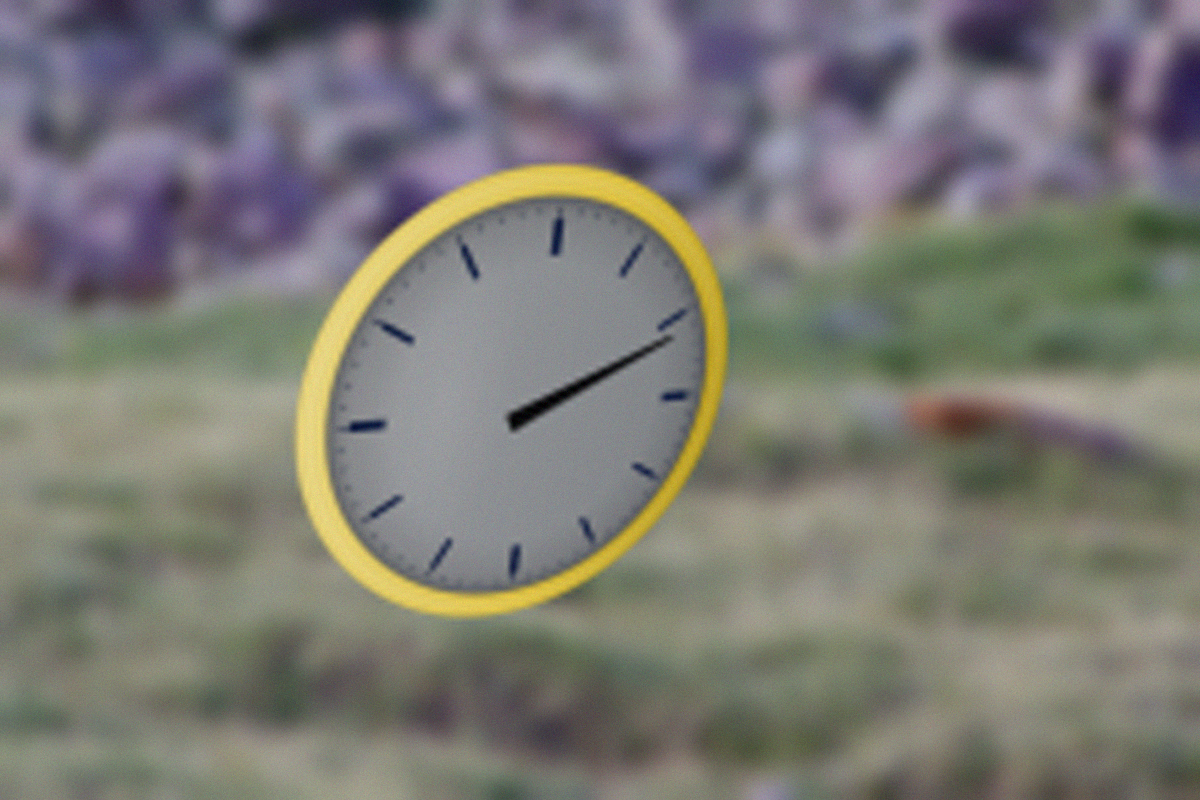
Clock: 2,11
